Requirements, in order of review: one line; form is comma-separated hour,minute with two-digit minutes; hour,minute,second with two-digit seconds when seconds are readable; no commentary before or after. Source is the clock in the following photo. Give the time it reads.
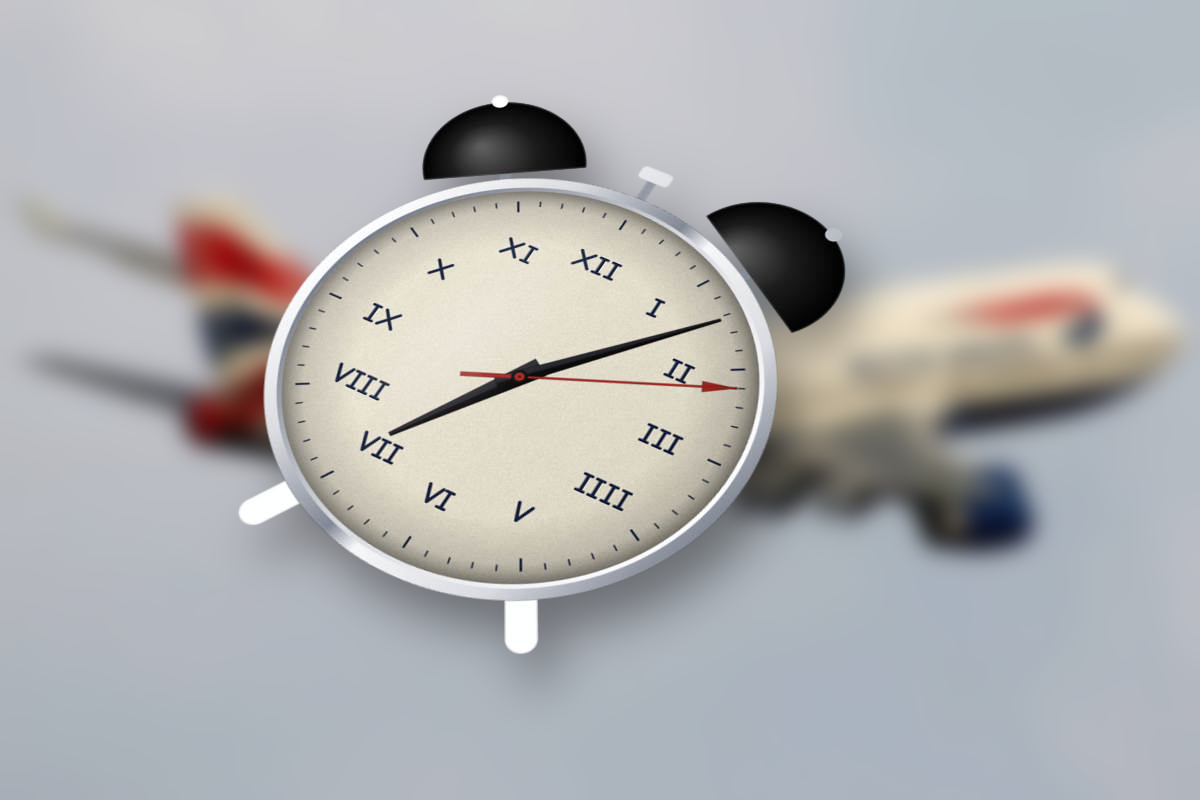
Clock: 7,07,11
